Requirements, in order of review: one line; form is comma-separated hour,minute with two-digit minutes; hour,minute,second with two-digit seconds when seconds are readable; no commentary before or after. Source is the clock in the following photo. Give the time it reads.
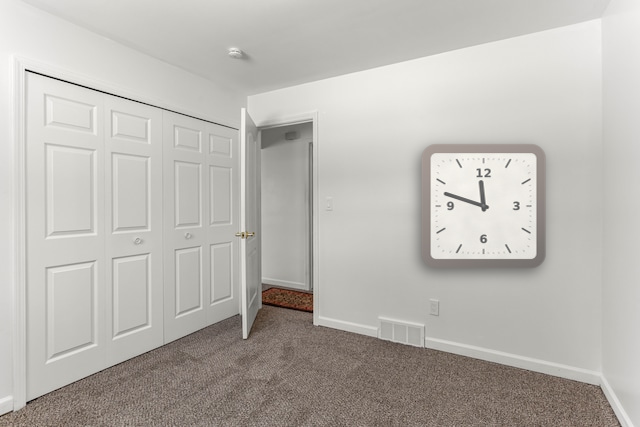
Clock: 11,48
